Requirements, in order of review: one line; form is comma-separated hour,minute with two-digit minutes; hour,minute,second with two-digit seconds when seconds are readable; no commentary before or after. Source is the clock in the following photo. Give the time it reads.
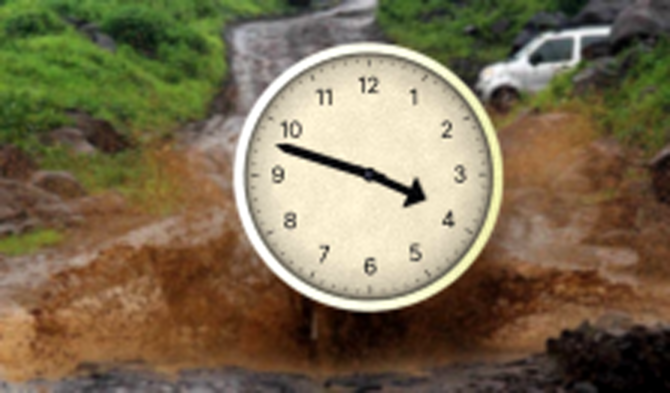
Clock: 3,48
